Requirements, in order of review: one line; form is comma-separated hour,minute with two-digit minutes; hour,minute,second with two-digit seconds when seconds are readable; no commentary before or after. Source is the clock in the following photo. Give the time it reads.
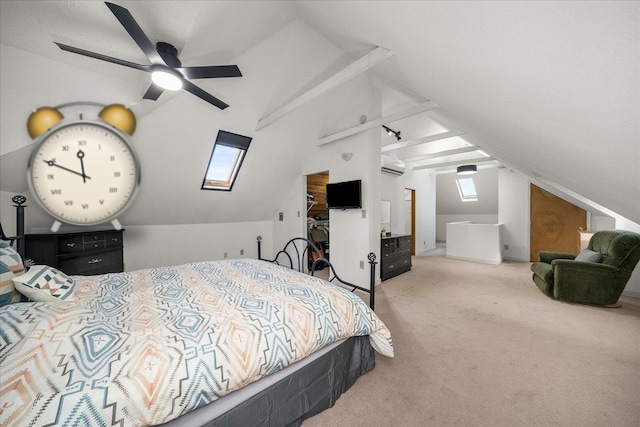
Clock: 11,49
